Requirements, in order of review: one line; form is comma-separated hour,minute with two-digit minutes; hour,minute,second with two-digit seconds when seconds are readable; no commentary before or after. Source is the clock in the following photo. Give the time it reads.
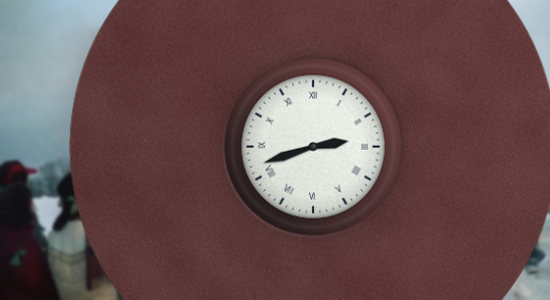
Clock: 2,42
